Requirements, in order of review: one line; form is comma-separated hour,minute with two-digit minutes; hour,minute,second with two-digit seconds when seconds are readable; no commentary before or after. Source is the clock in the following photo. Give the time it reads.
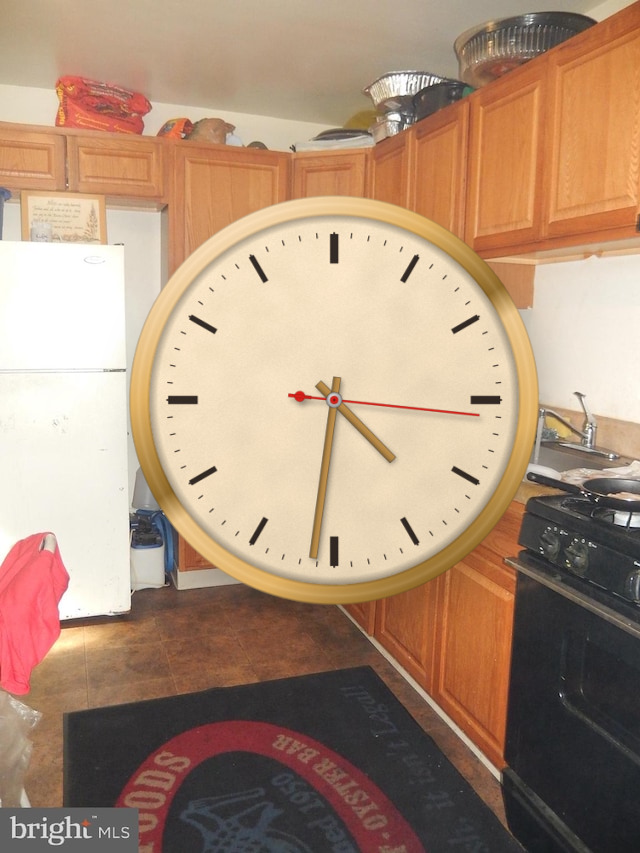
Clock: 4,31,16
